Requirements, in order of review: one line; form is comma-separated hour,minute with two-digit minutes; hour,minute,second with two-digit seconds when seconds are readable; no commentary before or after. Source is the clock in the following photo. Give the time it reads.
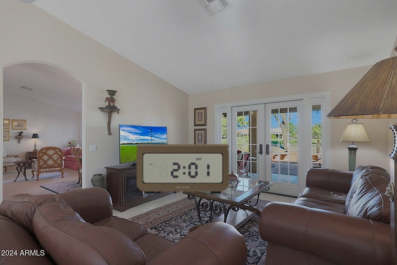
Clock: 2,01
